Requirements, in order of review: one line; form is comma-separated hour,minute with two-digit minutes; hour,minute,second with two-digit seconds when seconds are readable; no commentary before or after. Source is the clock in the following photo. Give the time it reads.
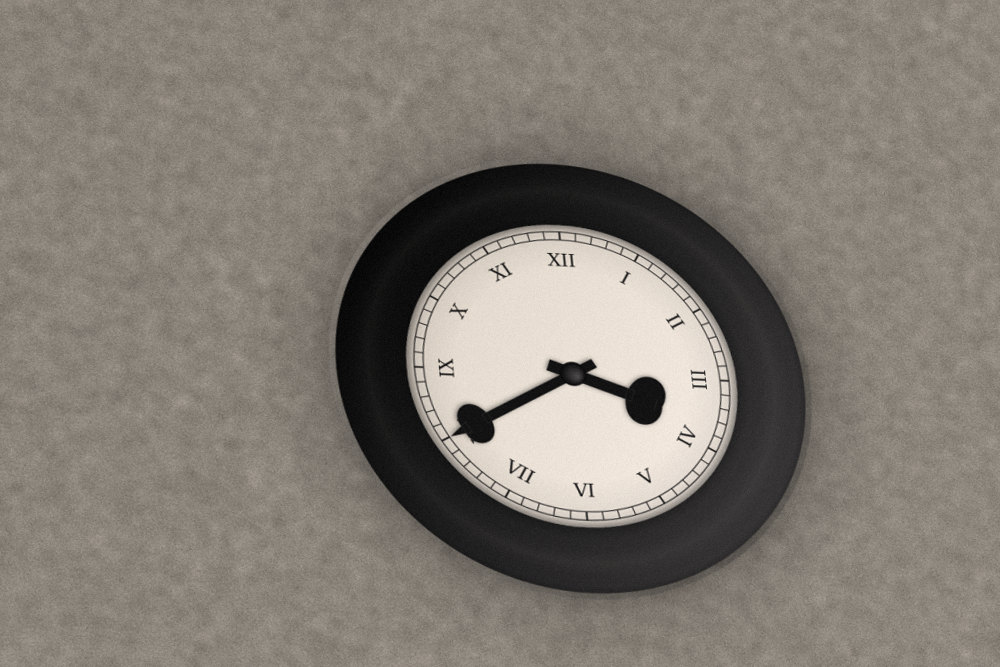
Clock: 3,40
